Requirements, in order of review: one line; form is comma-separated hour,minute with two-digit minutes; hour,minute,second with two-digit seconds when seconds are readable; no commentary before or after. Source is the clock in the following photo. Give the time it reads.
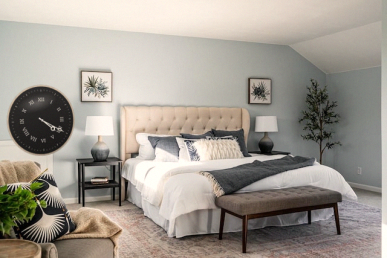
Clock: 4,20
